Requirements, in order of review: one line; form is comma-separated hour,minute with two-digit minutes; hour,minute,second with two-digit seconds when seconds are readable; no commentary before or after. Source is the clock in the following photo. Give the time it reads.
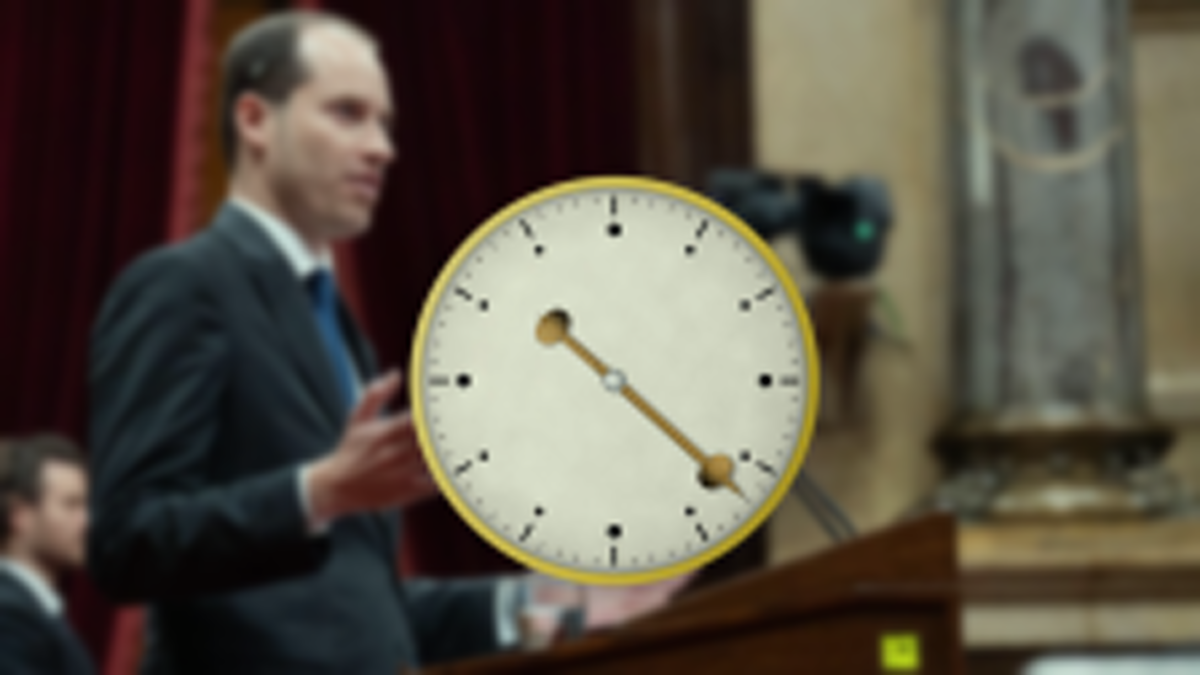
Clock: 10,22
